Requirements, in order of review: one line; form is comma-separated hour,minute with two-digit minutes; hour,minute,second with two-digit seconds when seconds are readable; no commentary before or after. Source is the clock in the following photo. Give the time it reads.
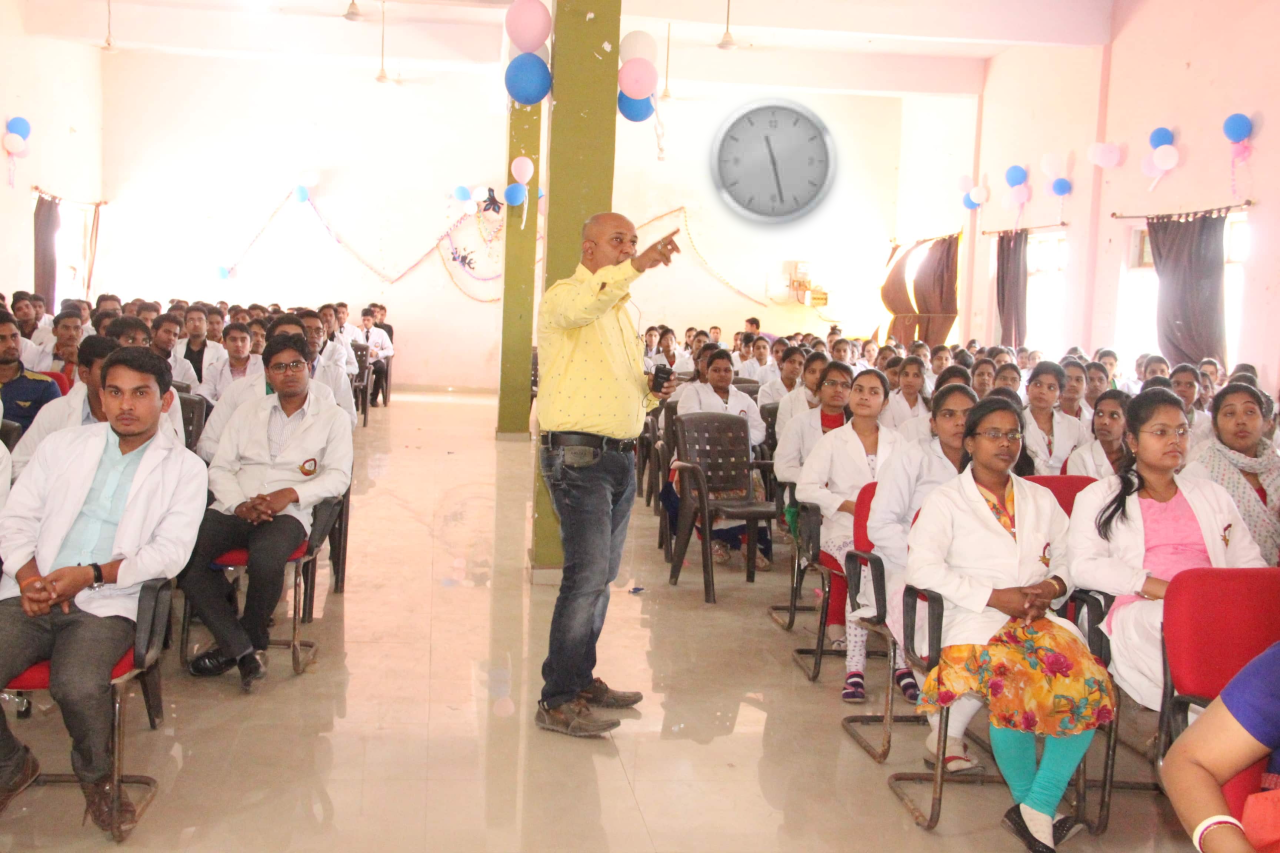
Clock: 11,28
